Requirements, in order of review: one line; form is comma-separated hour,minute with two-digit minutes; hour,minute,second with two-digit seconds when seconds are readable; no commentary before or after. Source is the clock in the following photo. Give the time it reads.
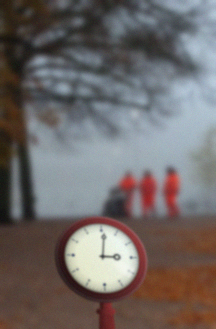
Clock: 3,01
